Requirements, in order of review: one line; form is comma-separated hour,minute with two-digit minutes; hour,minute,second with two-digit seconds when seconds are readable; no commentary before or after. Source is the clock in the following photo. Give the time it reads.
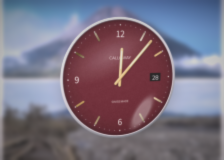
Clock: 12,07
